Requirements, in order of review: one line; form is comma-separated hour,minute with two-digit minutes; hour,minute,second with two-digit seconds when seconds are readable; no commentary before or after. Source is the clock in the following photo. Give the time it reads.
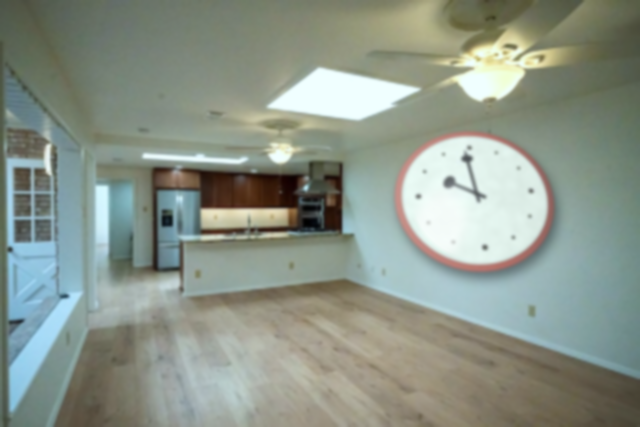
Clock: 9,59
